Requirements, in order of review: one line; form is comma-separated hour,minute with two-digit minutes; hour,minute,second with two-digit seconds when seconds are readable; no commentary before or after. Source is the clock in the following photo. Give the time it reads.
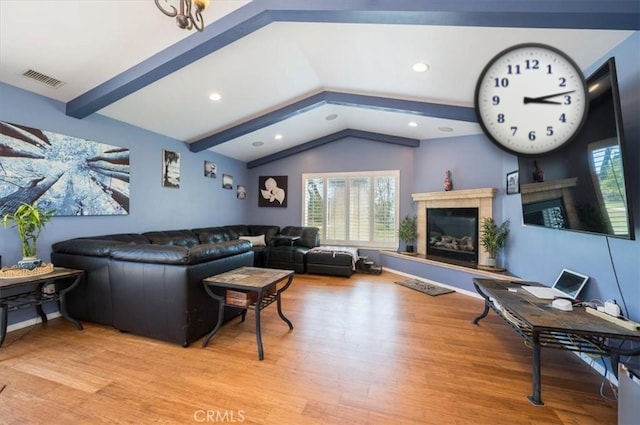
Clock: 3,13
